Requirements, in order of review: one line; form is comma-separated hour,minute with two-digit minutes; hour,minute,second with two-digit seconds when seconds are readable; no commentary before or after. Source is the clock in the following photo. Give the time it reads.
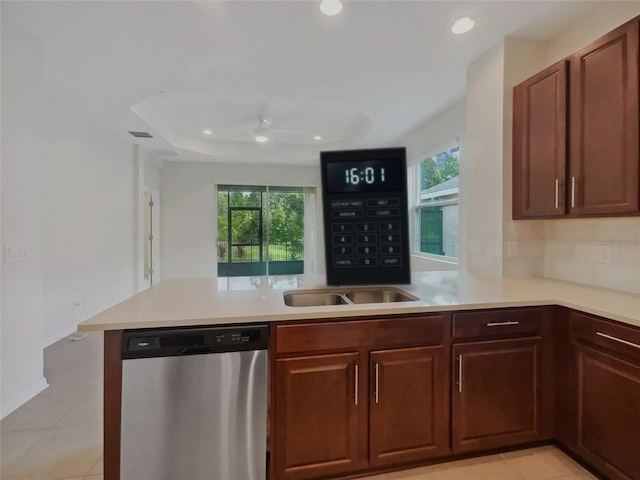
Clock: 16,01
